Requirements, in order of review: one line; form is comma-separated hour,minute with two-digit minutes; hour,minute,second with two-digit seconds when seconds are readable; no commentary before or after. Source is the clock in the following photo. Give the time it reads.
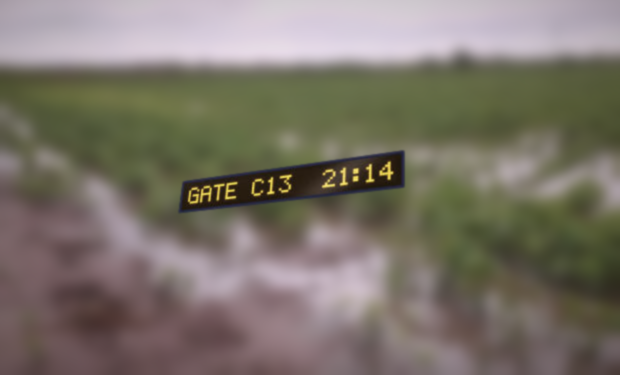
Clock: 21,14
